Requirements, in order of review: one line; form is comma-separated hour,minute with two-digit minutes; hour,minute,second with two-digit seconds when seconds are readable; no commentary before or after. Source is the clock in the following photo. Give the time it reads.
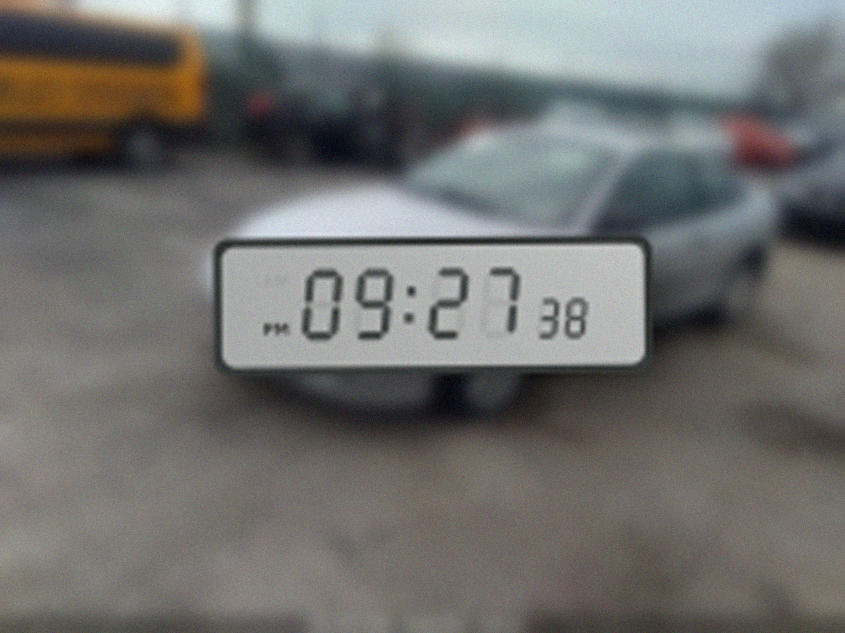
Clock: 9,27,38
